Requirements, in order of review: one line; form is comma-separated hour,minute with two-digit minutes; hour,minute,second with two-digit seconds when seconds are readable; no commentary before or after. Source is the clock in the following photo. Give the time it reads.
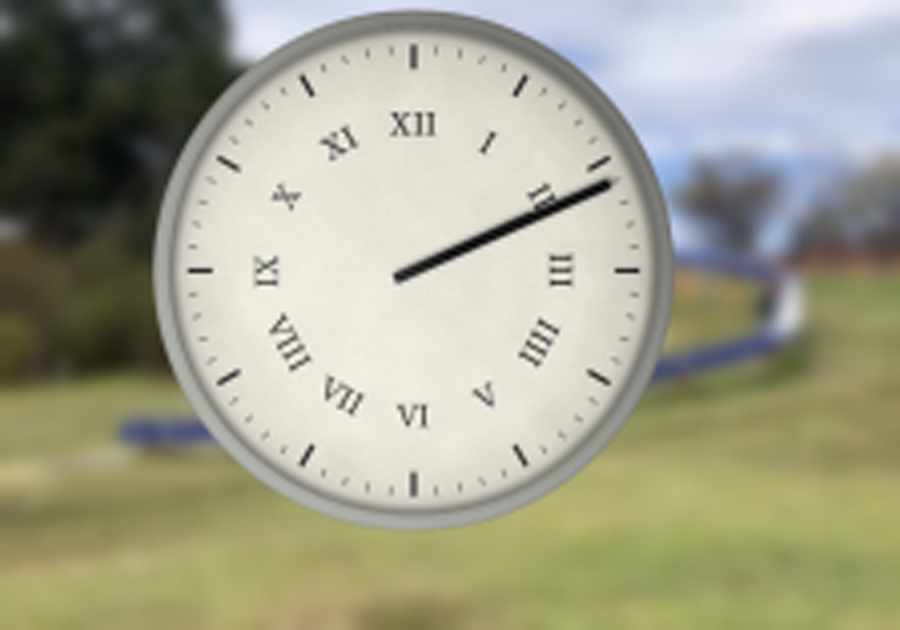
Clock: 2,11
